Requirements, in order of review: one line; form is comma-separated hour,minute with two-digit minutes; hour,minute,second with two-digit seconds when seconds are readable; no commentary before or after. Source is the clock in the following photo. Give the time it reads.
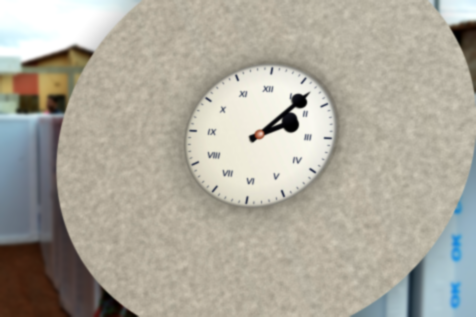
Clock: 2,07
